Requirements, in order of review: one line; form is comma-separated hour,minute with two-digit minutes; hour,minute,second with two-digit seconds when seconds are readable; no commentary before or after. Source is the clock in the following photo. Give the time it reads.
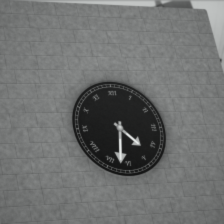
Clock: 4,32
